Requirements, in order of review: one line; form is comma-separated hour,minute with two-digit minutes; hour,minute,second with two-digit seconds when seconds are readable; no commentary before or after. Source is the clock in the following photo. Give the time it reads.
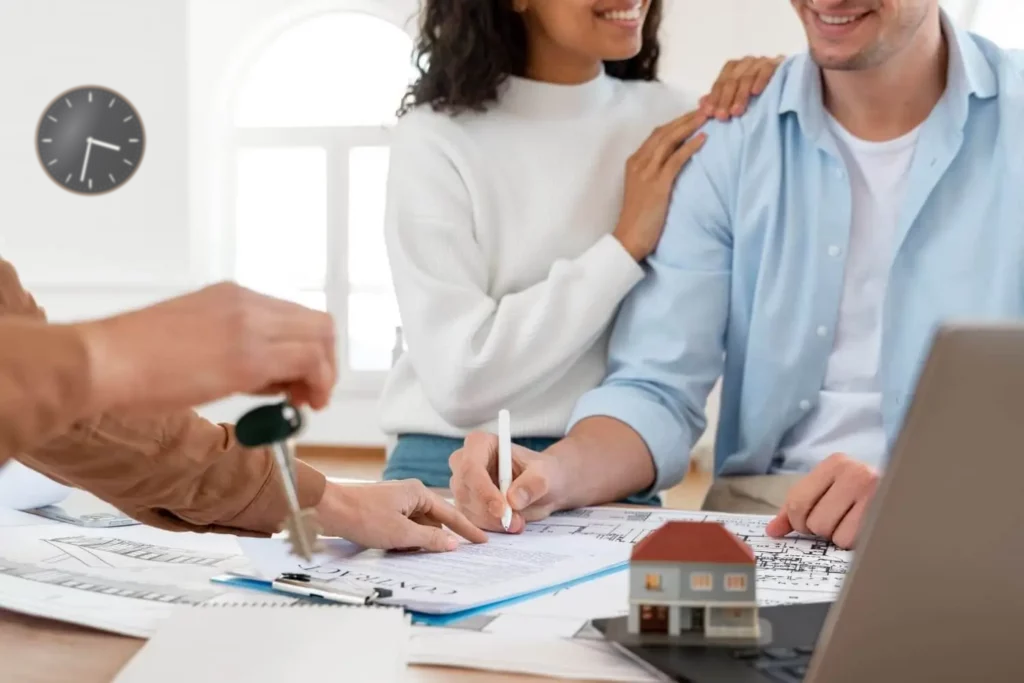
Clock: 3,32
